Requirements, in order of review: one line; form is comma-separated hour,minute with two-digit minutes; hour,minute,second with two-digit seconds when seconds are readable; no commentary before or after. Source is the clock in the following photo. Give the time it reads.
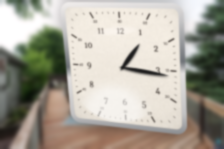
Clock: 1,16
